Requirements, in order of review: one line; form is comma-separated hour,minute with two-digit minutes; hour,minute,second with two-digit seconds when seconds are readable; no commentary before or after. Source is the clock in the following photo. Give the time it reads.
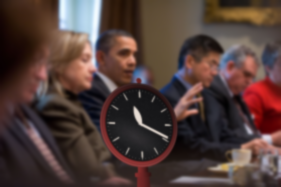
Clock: 11,19
